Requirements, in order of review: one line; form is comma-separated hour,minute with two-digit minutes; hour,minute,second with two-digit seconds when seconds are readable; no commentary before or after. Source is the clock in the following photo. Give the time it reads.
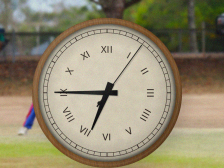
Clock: 6,45,06
